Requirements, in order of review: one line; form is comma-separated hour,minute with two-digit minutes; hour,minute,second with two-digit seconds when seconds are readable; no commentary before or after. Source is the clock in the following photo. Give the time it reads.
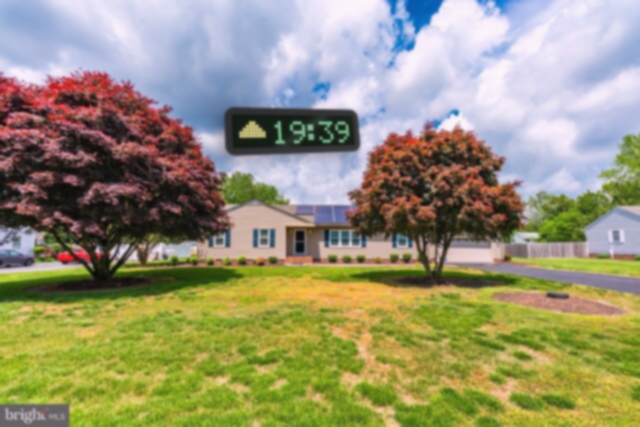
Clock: 19,39
